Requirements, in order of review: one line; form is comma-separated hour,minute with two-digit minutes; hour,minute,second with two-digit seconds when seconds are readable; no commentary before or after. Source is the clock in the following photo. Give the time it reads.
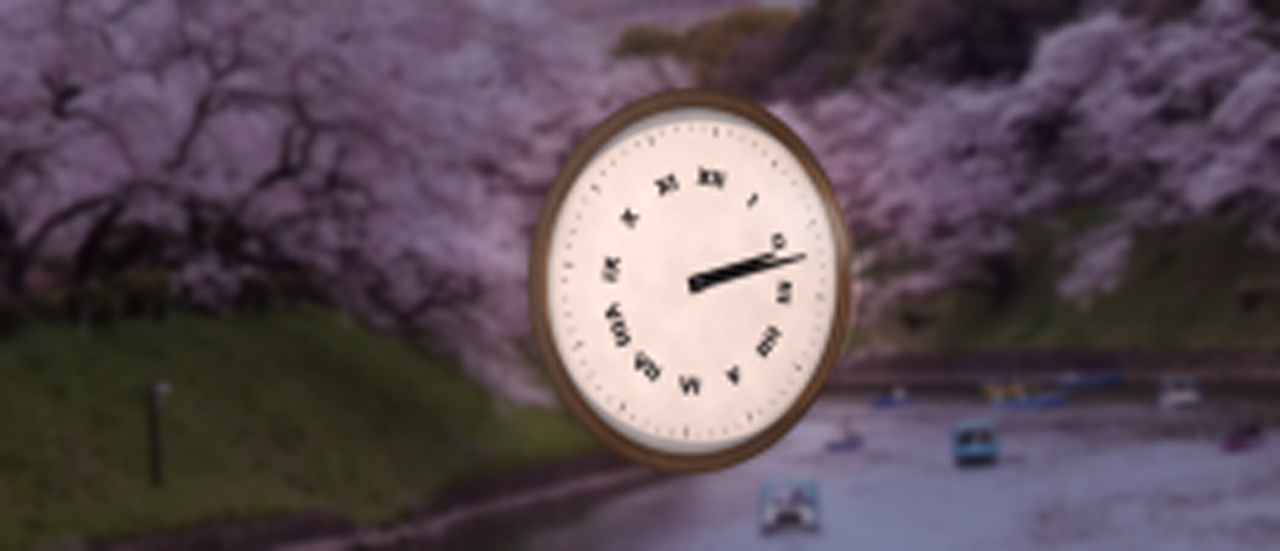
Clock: 2,12
